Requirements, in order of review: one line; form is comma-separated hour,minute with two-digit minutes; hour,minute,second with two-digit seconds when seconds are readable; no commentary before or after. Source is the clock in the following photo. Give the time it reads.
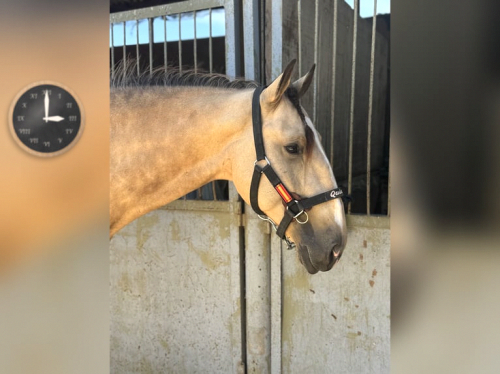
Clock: 3,00
